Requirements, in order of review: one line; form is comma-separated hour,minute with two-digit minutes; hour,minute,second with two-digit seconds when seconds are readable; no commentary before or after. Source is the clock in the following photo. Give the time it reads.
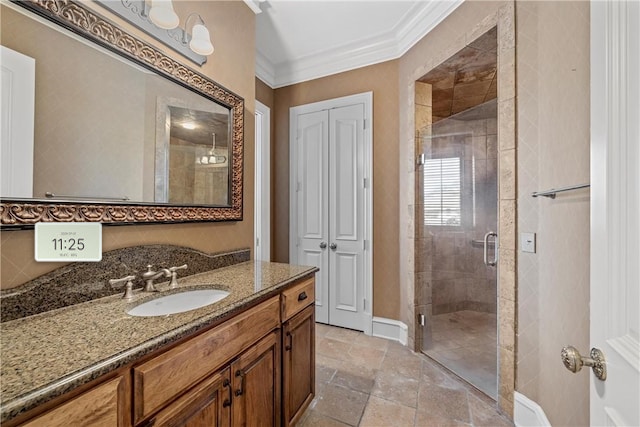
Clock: 11,25
